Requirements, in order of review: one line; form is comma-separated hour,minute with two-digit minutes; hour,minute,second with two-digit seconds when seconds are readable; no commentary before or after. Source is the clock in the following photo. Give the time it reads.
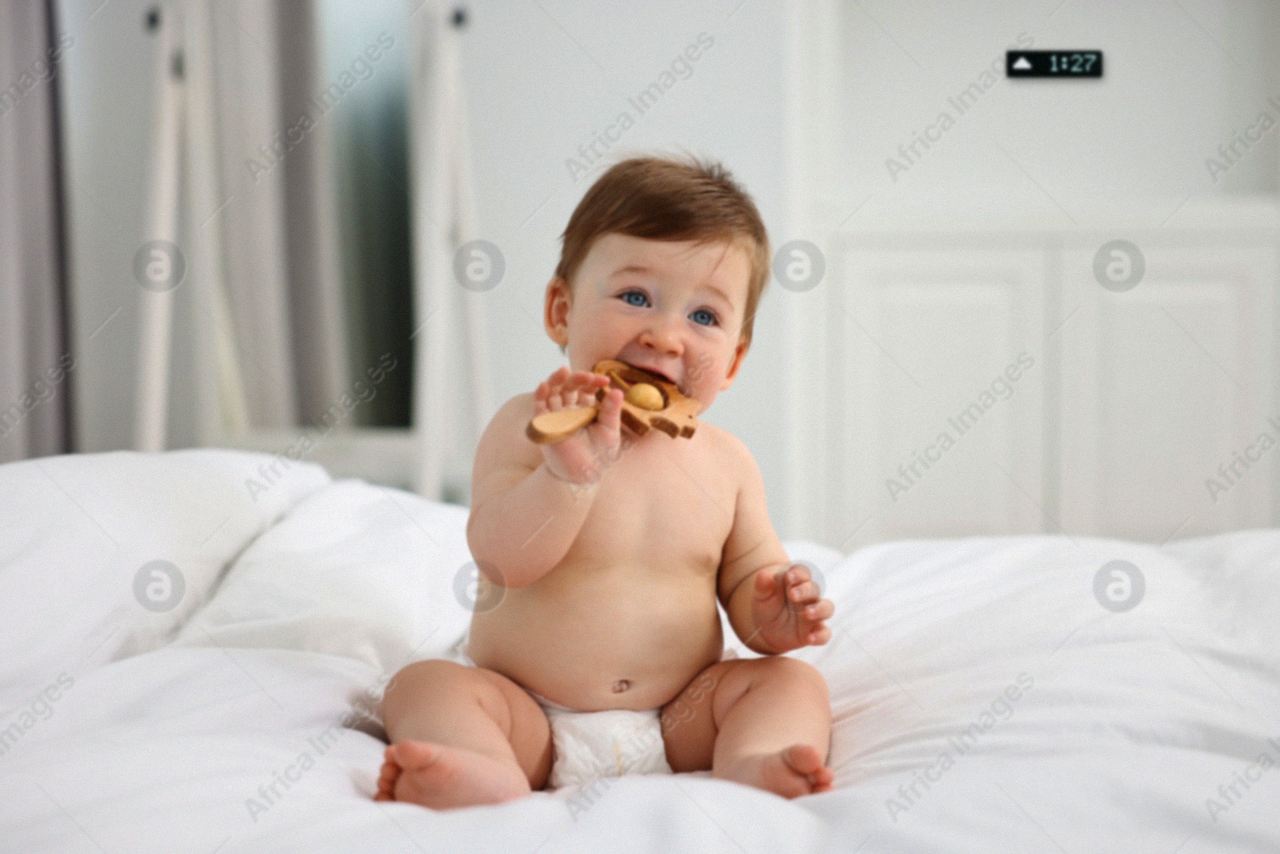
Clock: 1,27
